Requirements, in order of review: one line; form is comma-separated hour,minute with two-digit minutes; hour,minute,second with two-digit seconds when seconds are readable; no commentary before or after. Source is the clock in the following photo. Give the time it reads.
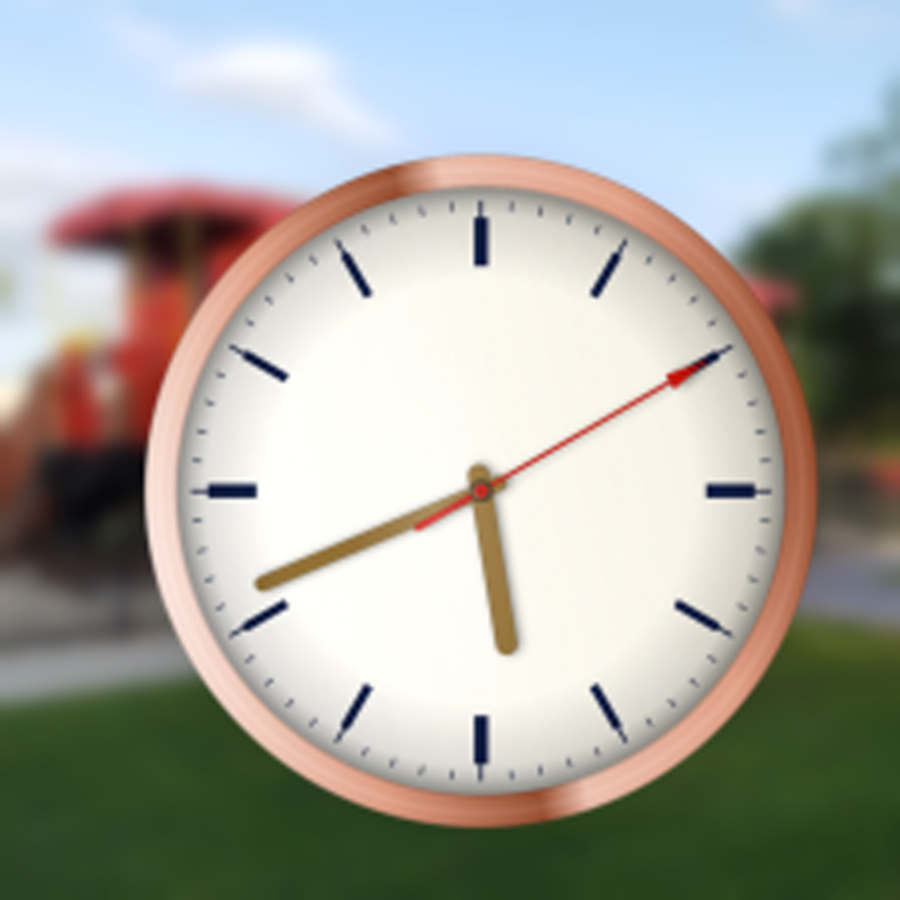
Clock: 5,41,10
